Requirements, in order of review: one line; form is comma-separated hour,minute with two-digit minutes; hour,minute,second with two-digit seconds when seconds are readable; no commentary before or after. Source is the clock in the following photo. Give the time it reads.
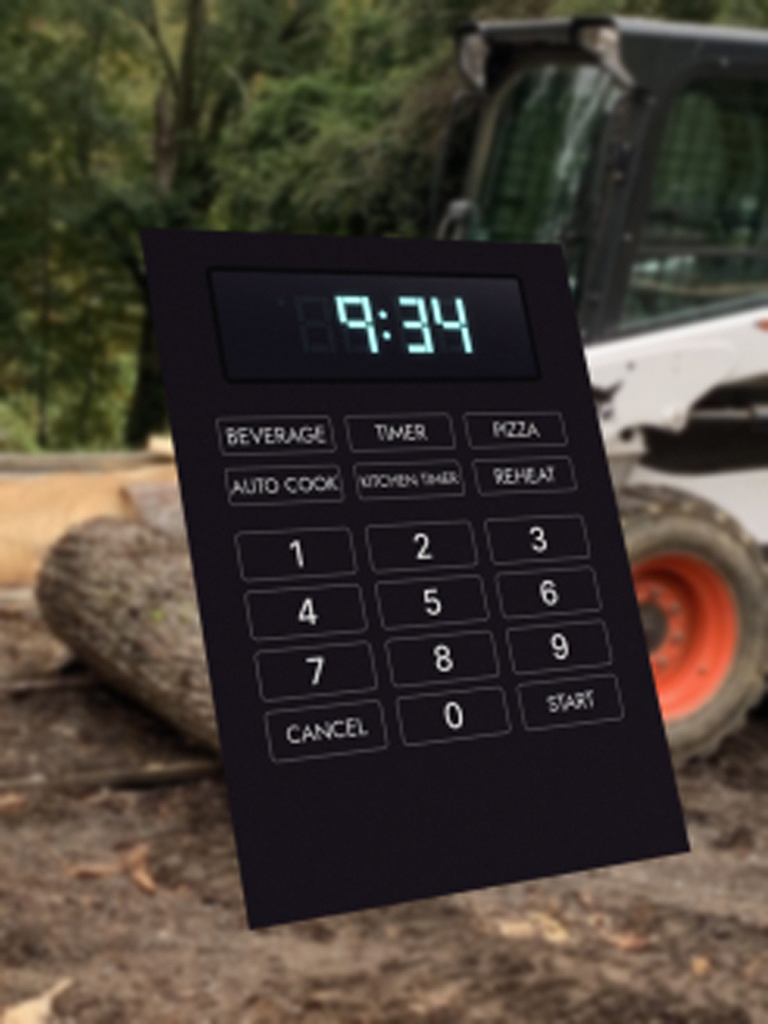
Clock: 9,34
